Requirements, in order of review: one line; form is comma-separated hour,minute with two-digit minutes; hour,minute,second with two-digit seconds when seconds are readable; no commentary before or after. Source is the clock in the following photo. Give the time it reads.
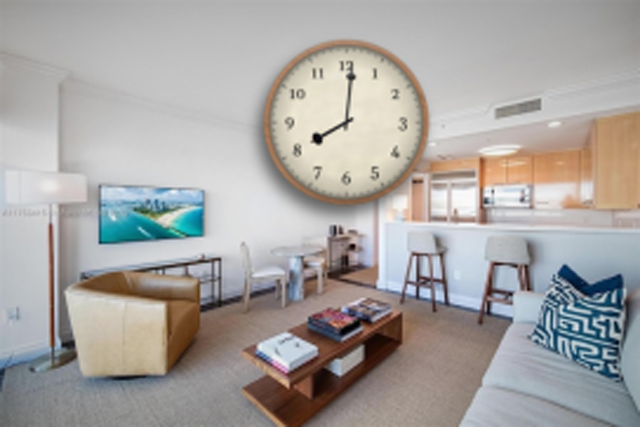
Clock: 8,01
